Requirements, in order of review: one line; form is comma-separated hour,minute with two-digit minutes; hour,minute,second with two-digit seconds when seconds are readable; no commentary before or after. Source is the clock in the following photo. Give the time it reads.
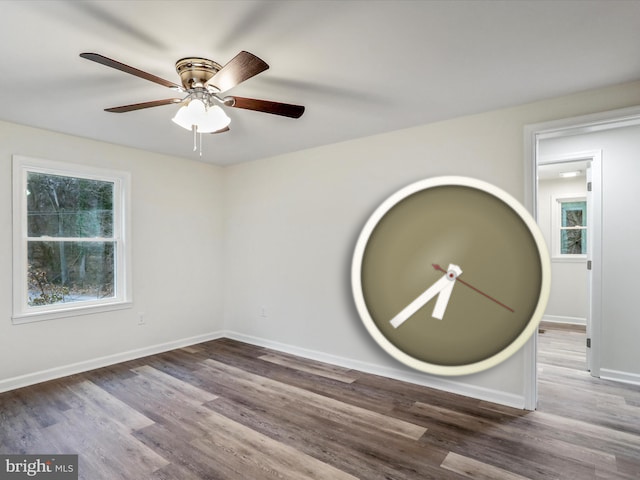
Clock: 6,38,20
